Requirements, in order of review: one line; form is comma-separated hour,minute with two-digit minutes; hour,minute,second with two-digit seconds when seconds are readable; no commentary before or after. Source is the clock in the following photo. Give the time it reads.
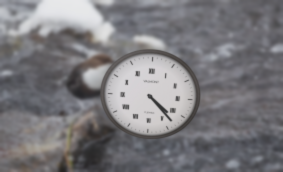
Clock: 4,23
